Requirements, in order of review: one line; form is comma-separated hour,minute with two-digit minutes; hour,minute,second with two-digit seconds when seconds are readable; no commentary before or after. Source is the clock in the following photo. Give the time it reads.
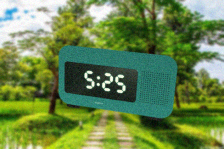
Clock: 5,25
